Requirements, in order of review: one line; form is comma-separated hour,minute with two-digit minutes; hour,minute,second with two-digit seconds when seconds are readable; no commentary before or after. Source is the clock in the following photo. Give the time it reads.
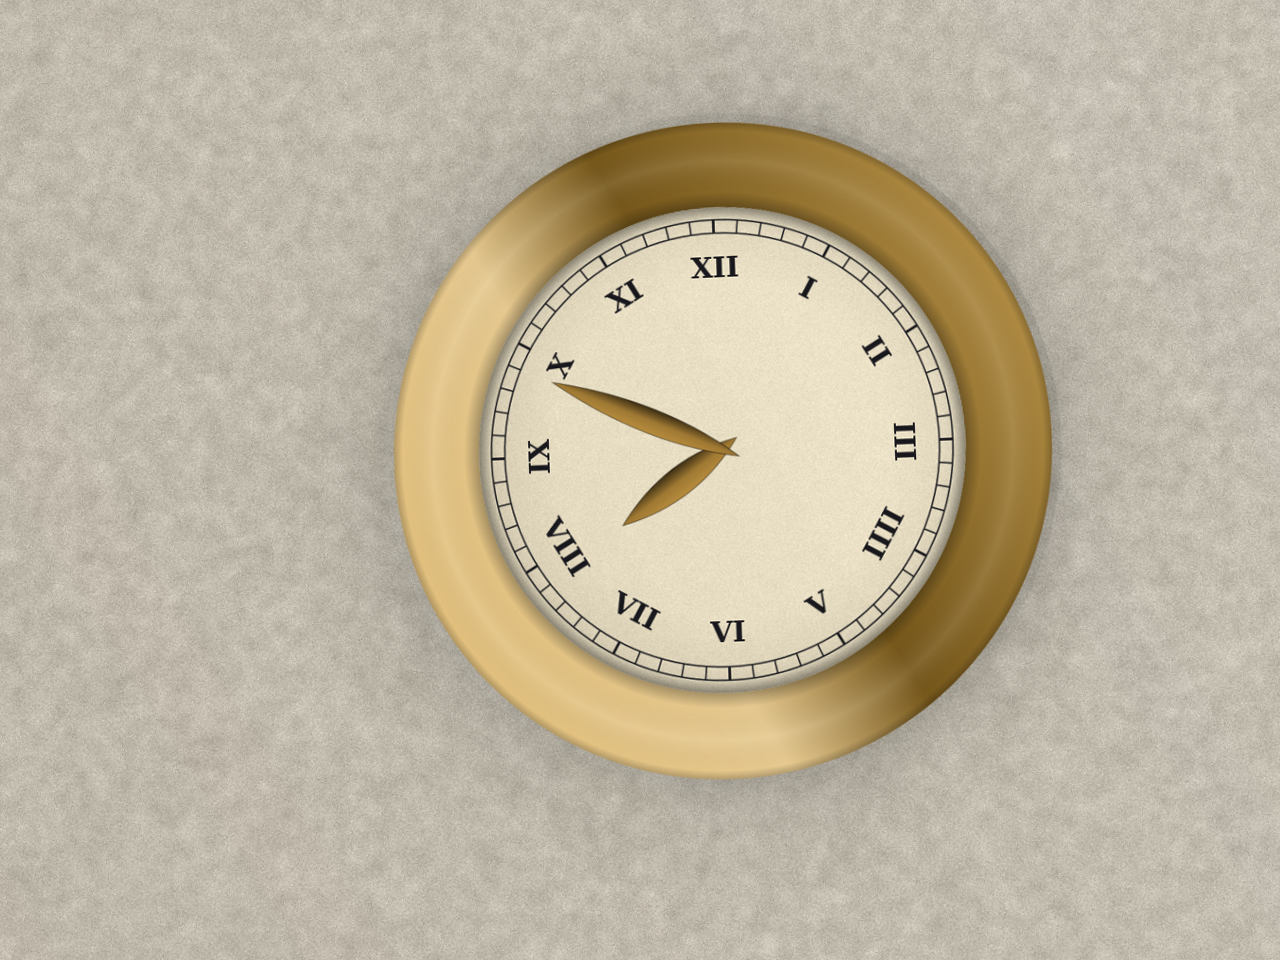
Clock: 7,49
